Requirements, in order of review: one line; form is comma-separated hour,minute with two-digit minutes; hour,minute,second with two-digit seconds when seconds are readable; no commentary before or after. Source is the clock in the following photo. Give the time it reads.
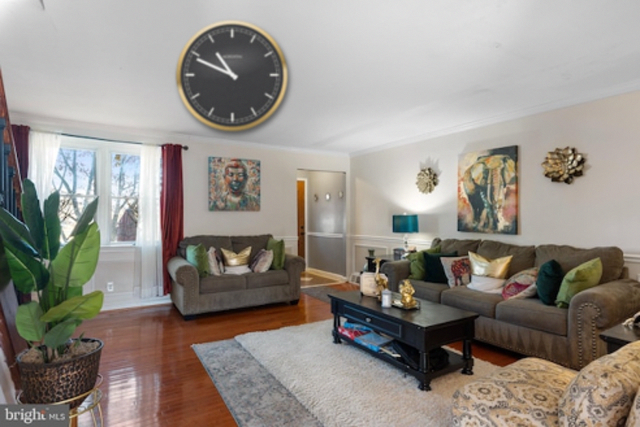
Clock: 10,49
